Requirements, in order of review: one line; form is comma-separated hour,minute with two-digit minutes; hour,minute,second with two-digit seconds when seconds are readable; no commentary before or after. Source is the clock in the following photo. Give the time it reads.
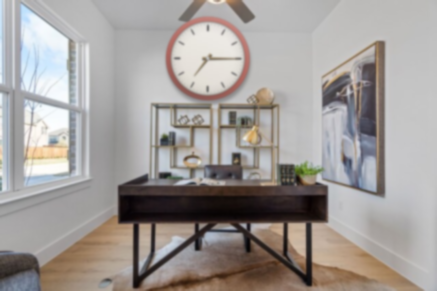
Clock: 7,15
